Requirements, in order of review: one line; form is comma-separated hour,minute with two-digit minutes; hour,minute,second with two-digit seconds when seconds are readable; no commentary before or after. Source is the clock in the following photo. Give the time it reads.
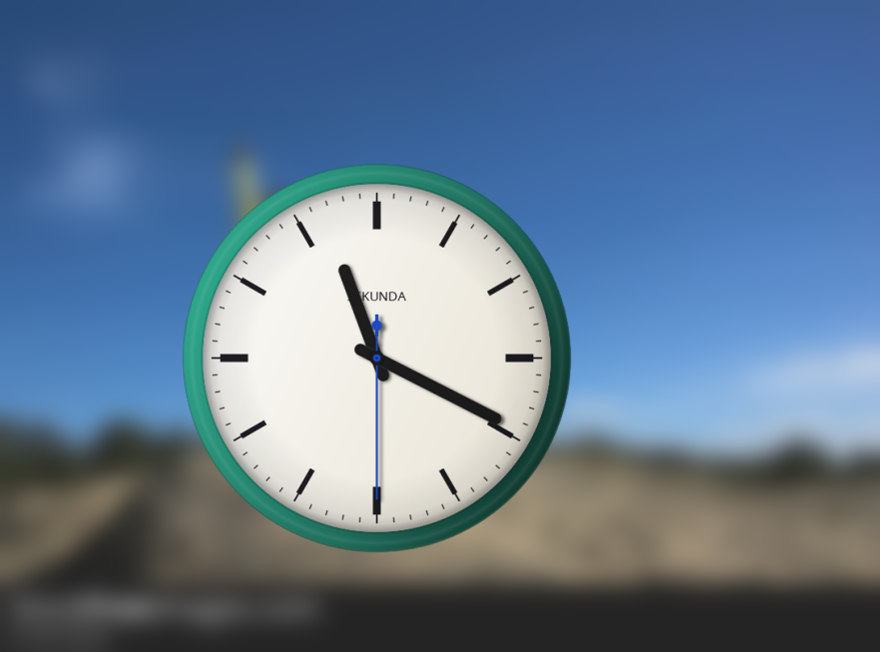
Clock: 11,19,30
